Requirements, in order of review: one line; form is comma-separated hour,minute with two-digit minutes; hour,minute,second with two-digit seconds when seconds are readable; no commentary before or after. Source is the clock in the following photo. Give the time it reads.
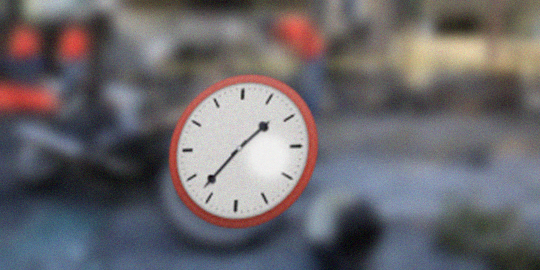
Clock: 1,37
